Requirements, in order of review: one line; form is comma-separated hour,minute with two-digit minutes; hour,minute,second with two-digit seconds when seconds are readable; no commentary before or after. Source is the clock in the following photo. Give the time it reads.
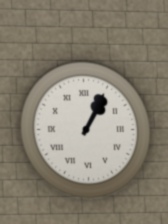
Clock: 1,05
